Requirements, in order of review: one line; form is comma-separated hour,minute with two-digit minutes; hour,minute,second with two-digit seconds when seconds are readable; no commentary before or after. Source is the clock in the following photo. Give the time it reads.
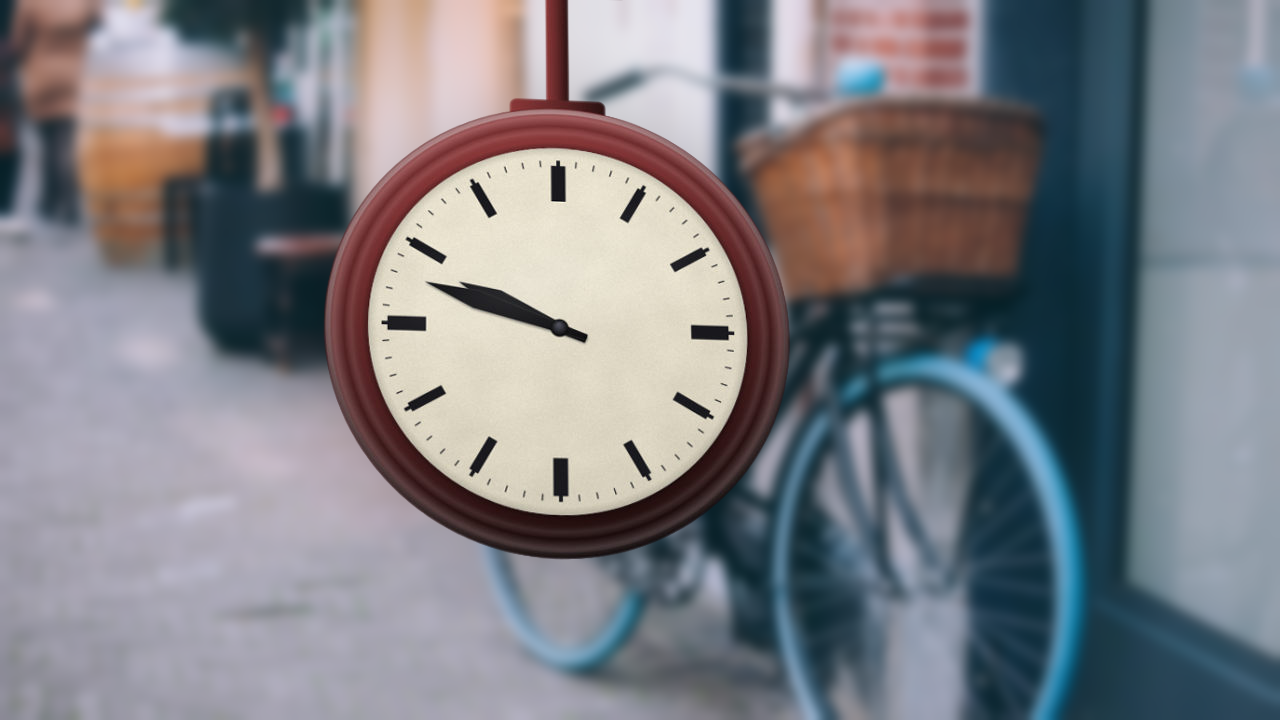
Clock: 9,48
